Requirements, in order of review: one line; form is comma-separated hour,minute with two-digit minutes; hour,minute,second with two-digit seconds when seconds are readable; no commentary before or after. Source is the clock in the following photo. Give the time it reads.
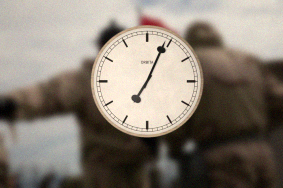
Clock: 7,04
